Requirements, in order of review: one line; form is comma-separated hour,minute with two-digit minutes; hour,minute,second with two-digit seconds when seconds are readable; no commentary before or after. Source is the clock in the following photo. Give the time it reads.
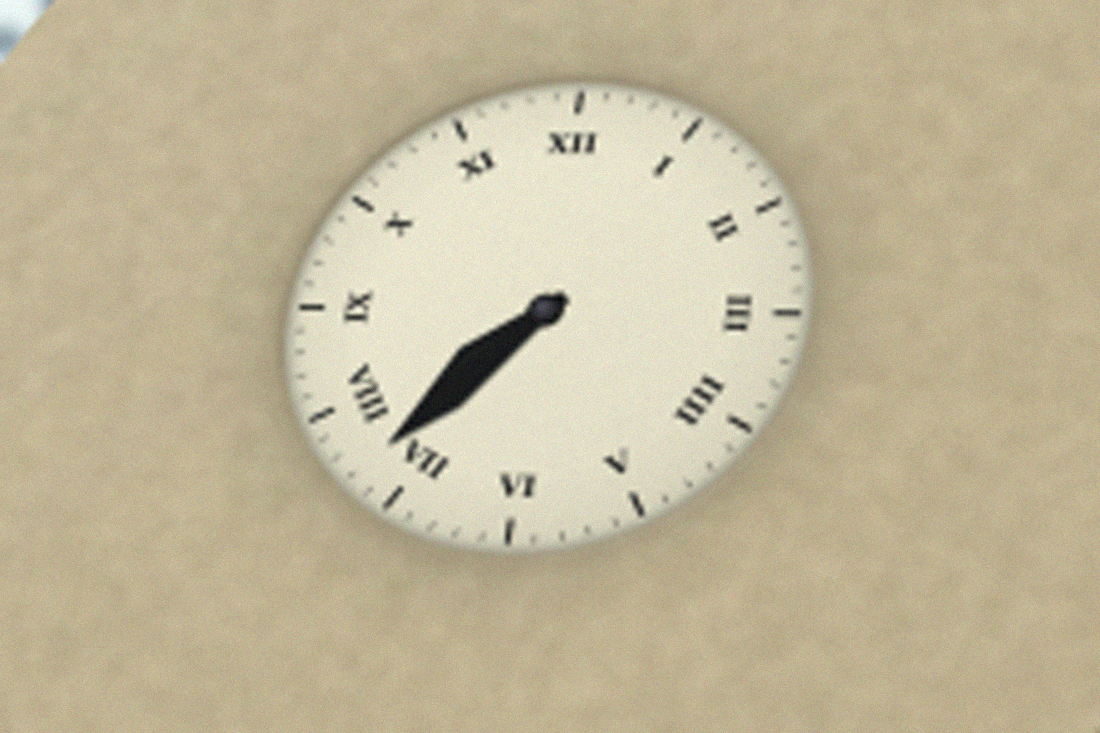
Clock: 7,37
